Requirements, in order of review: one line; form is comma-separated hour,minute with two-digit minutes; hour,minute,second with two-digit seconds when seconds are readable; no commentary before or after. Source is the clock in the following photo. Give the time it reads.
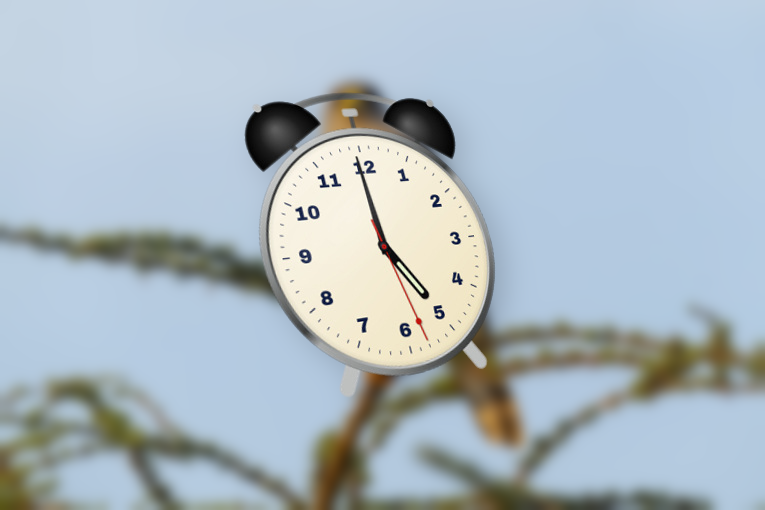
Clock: 4,59,28
